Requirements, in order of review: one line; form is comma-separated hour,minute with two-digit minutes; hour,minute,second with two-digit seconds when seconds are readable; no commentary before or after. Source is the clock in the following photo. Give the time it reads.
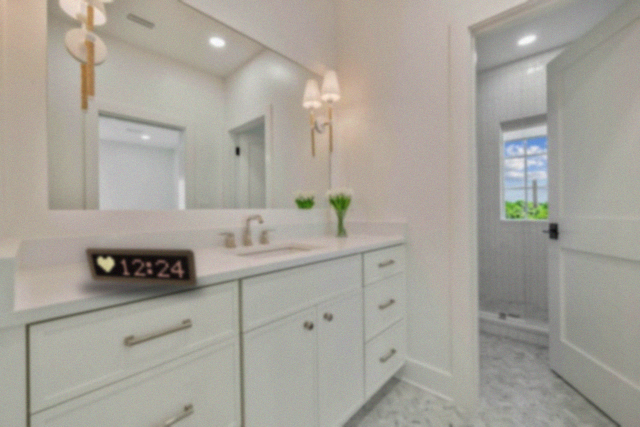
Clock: 12,24
